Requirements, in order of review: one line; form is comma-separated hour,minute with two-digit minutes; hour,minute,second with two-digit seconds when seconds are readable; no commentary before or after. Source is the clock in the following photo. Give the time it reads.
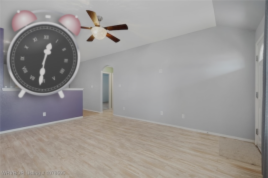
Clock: 12,31
